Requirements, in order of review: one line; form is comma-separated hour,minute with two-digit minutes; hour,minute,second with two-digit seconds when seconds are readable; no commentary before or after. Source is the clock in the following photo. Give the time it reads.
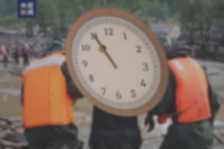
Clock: 10,55
